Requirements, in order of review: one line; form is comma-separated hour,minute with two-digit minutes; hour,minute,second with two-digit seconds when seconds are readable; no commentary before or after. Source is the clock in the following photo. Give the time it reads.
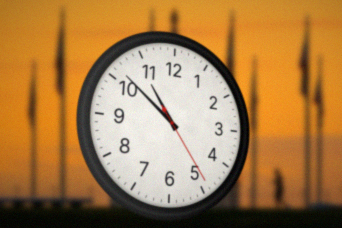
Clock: 10,51,24
